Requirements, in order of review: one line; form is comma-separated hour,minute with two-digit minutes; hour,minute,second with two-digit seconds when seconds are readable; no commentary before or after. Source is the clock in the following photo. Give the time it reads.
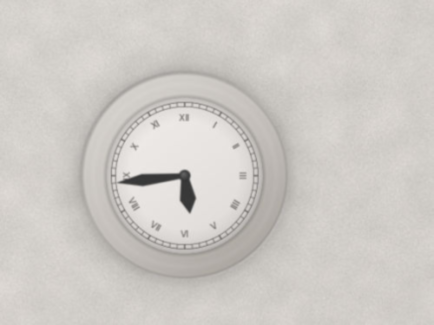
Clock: 5,44
